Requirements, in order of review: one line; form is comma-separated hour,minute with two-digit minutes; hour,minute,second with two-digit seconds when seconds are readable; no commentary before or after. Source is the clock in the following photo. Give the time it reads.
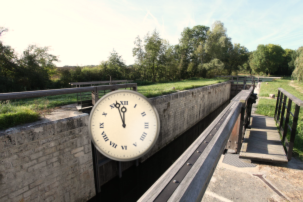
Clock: 11,57
